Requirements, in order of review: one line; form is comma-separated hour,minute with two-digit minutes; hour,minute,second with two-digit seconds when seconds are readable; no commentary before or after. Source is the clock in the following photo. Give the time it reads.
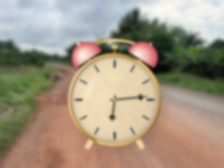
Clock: 6,14
